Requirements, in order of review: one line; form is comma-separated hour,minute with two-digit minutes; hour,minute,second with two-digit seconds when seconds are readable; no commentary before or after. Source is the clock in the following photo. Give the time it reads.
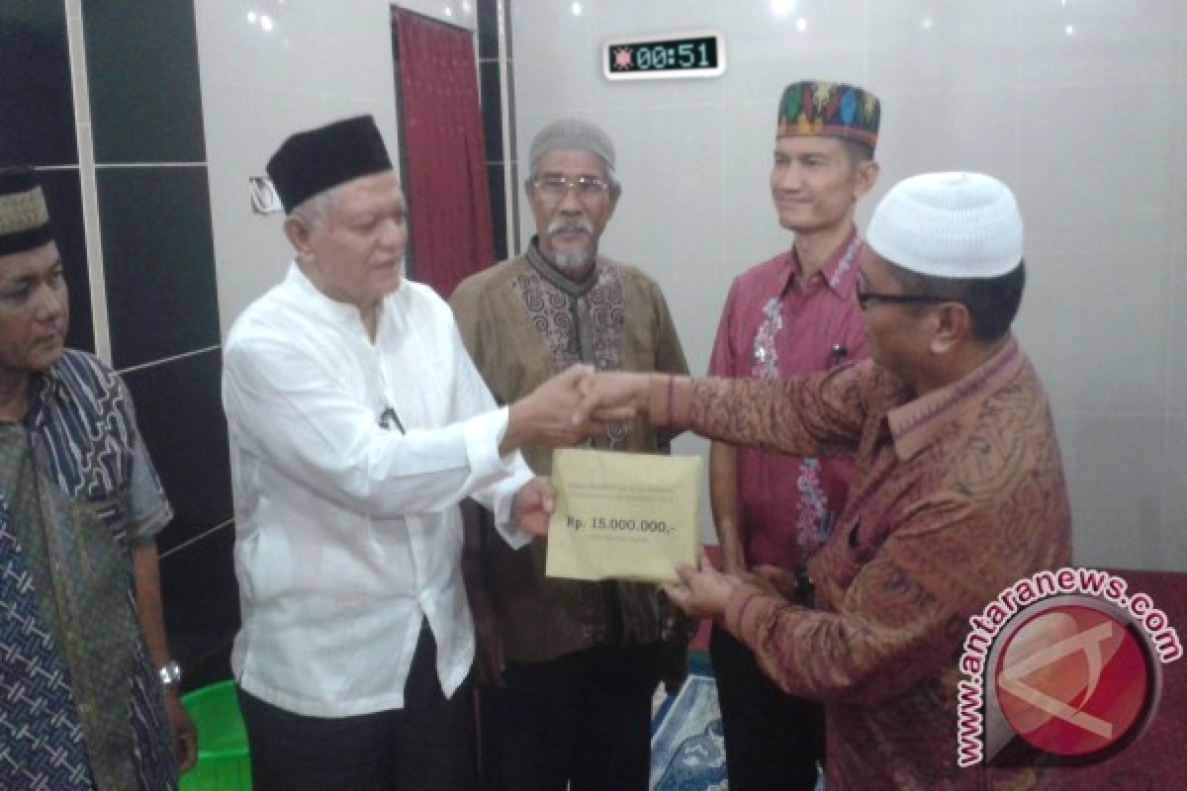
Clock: 0,51
